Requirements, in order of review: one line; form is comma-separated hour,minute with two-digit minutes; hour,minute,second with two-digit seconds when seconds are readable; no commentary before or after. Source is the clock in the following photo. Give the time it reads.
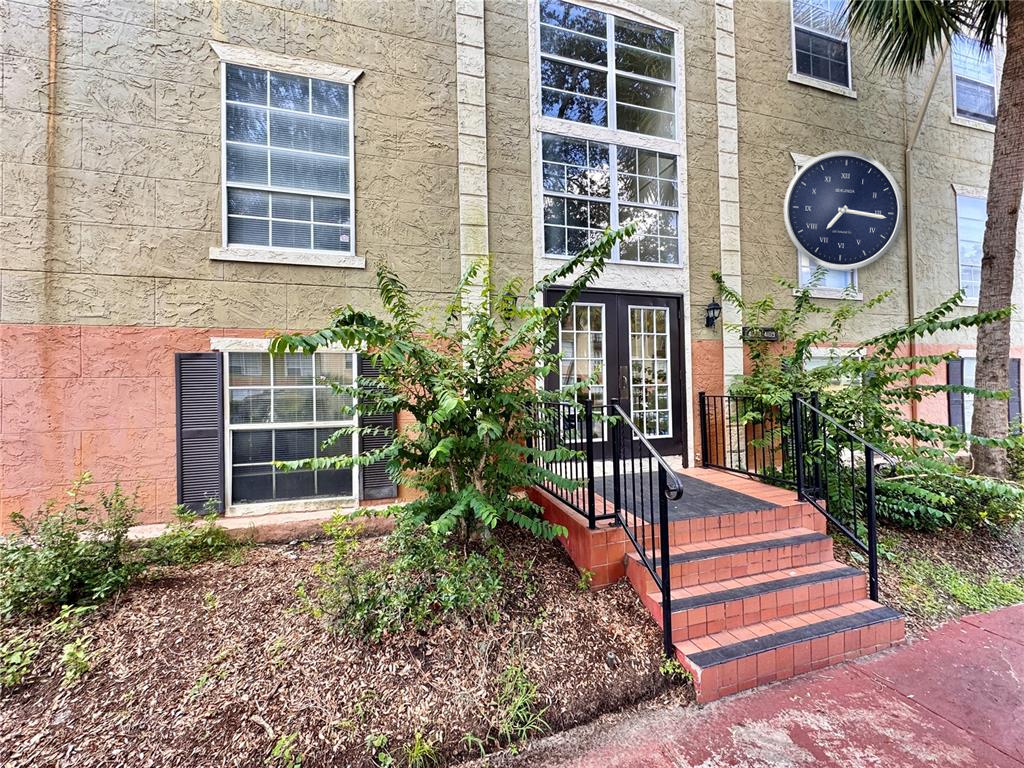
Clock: 7,16
